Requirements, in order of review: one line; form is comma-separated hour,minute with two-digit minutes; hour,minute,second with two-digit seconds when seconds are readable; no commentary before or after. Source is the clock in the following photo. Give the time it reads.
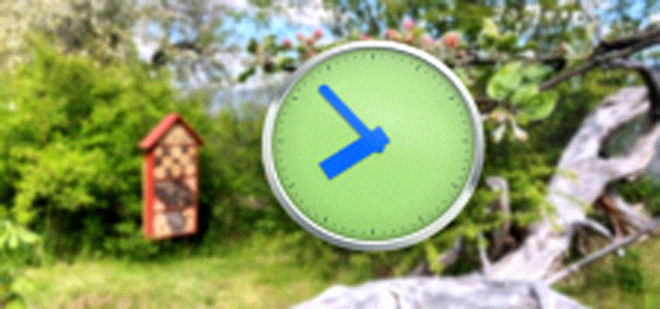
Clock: 7,53
